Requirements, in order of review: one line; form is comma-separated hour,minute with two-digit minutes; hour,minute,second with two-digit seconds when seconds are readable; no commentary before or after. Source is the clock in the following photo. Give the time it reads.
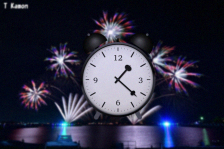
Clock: 1,22
